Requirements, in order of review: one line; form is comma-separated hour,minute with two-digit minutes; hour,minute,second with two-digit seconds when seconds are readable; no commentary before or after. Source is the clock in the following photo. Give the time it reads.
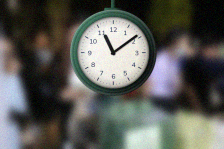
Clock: 11,09
